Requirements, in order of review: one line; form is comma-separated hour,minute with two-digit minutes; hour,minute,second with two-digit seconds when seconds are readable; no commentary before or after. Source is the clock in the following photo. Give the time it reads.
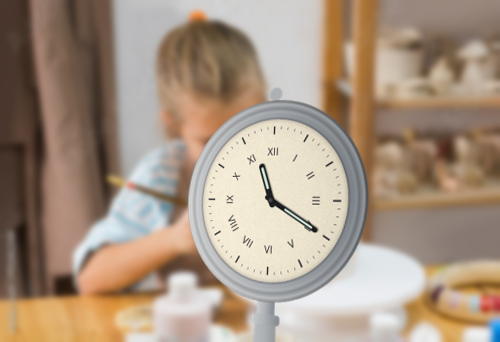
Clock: 11,20
